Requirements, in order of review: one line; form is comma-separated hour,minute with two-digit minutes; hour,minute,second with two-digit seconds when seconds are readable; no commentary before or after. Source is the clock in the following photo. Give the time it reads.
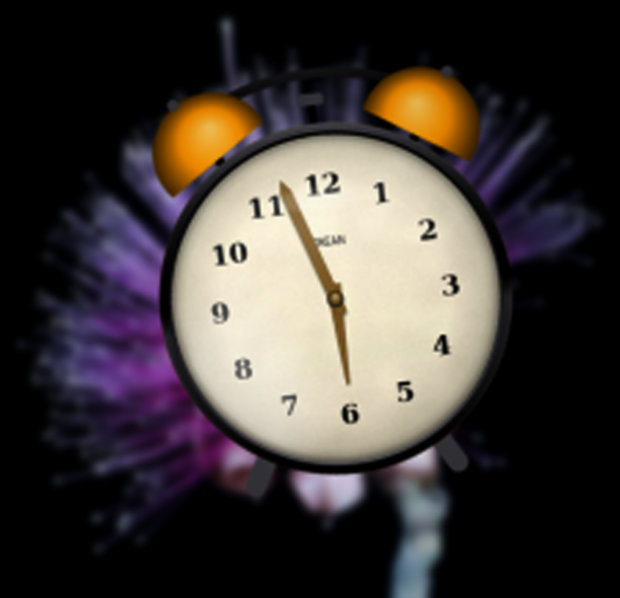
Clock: 5,57
